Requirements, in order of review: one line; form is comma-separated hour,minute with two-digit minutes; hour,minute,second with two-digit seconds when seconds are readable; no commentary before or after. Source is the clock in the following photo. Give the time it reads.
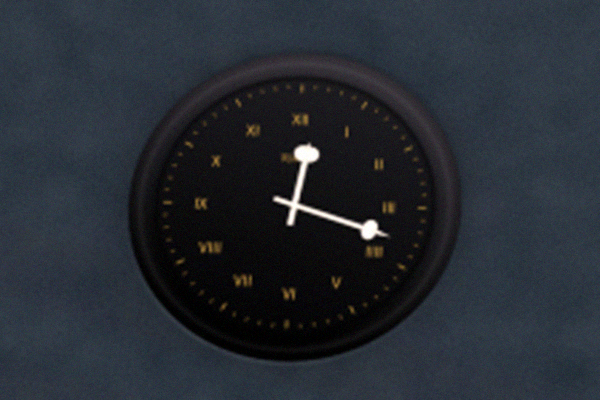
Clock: 12,18
